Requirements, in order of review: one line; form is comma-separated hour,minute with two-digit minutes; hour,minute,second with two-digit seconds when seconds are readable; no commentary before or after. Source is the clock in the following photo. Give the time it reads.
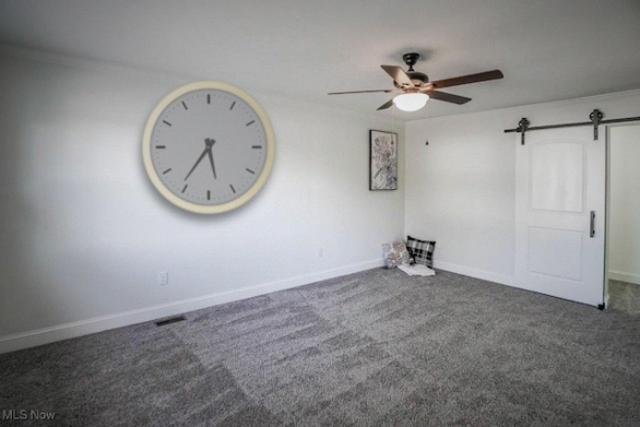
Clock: 5,36
